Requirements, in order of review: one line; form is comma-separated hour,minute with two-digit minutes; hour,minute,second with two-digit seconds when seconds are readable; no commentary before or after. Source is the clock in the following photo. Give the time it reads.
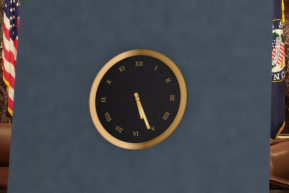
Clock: 5,26
